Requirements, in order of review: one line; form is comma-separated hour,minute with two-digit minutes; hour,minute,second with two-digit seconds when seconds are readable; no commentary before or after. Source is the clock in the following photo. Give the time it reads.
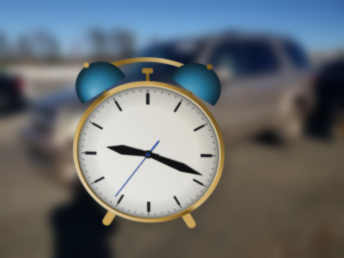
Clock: 9,18,36
